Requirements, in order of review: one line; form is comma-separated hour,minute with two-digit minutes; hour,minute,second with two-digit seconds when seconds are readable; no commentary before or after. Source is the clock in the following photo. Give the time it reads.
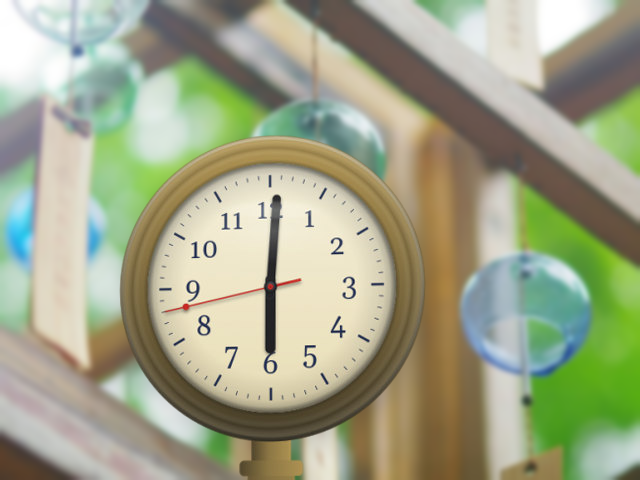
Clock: 6,00,43
